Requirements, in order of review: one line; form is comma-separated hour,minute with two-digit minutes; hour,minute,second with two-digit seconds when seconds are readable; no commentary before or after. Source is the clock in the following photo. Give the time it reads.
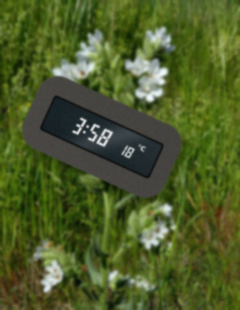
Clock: 3,58
